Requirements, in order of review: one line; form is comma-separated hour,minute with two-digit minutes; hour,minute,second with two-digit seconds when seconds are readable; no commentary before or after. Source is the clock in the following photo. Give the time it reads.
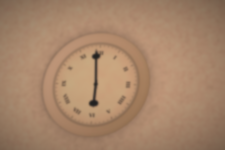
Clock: 5,59
